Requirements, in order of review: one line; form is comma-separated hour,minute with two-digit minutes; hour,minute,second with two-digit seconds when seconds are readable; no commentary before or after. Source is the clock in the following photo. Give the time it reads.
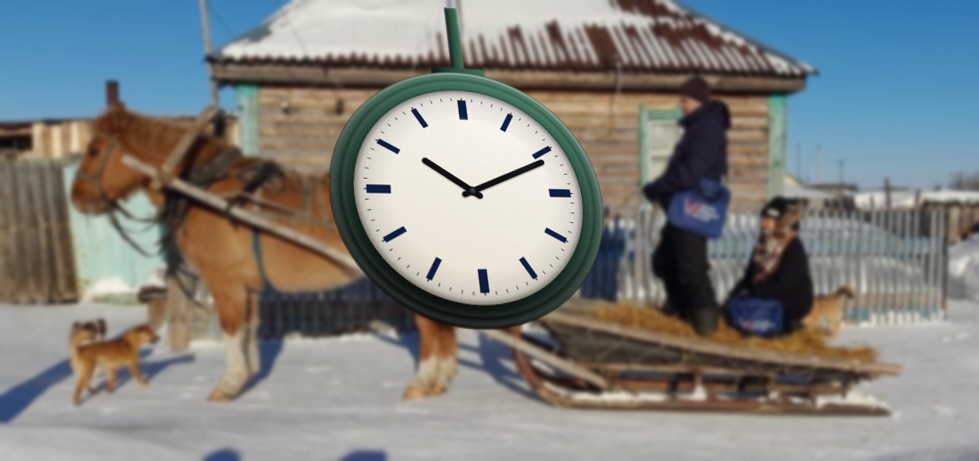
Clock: 10,11
